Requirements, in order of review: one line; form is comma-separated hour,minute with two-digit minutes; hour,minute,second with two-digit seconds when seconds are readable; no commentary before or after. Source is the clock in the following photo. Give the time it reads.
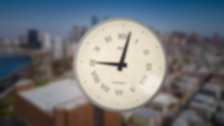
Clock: 9,02
